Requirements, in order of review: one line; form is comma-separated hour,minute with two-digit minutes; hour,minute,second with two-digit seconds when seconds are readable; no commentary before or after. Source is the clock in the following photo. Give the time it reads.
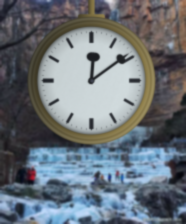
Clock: 12,09
